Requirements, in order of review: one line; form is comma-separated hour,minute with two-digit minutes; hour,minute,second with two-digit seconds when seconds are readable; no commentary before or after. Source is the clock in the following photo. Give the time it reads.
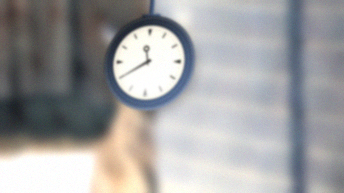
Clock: 11,40
